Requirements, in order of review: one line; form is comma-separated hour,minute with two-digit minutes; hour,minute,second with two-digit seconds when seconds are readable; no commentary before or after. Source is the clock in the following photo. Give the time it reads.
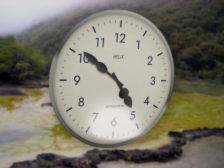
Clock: 4,51
